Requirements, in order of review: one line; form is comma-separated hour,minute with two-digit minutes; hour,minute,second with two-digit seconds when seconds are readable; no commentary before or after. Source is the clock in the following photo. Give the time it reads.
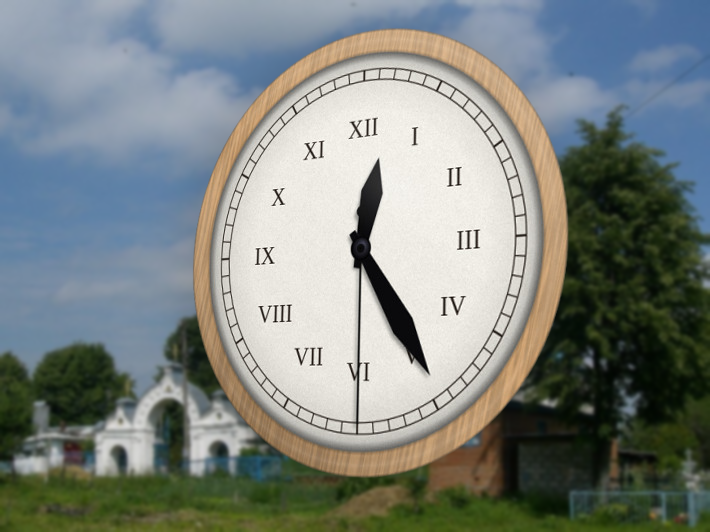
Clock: 12,24,30
